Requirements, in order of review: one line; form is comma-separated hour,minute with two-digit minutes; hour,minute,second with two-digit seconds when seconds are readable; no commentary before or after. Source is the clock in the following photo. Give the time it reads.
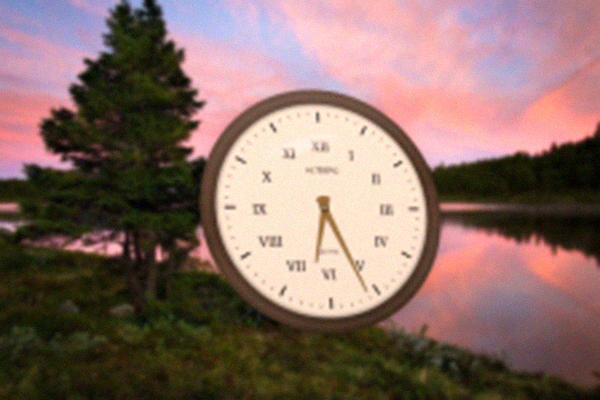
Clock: 6,26
